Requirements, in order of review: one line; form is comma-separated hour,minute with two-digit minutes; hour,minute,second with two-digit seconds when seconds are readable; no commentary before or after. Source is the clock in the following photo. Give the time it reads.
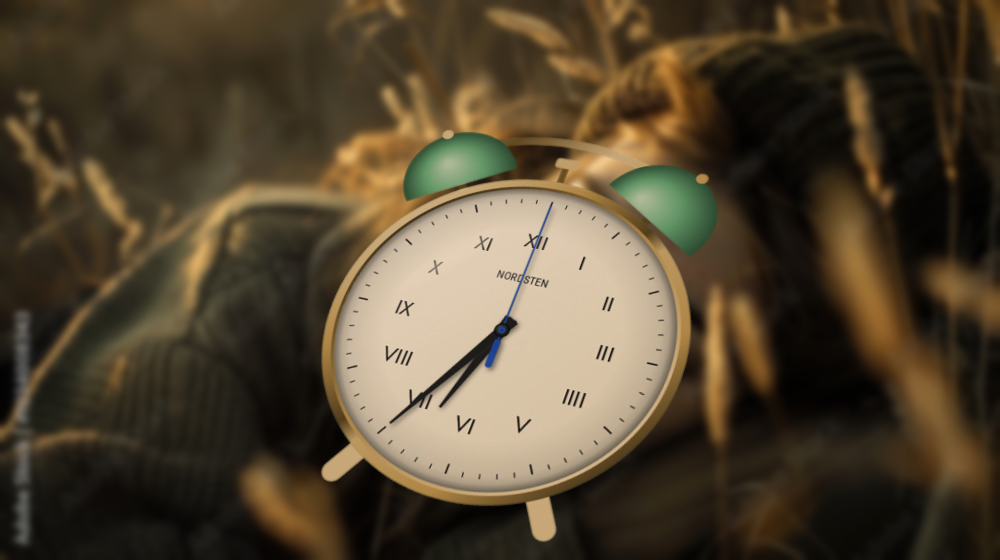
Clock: 6,35,00
